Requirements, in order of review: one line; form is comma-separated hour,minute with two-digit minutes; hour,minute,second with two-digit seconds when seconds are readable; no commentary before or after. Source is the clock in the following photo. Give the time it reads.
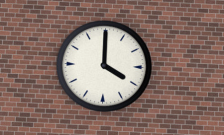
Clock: 4,00
